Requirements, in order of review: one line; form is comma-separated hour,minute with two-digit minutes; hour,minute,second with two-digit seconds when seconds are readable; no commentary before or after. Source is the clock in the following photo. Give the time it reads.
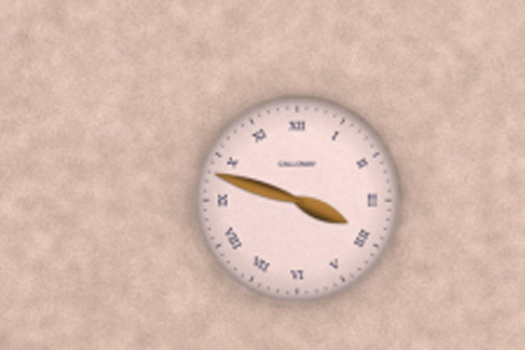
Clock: 3,48
